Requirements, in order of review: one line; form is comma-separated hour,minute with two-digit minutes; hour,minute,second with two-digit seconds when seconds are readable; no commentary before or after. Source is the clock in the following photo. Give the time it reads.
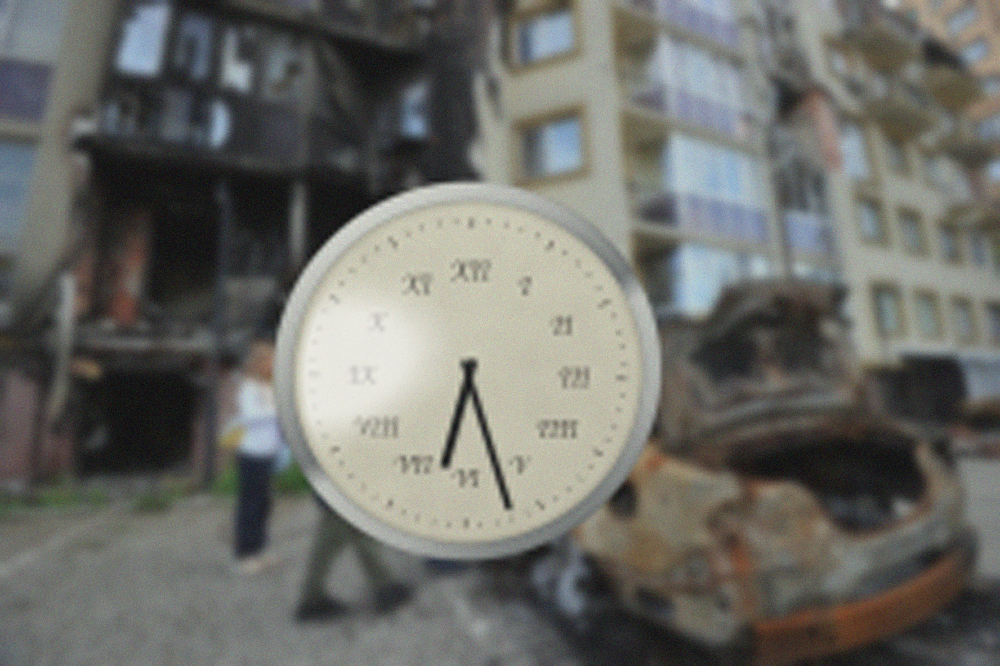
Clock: 6,27
